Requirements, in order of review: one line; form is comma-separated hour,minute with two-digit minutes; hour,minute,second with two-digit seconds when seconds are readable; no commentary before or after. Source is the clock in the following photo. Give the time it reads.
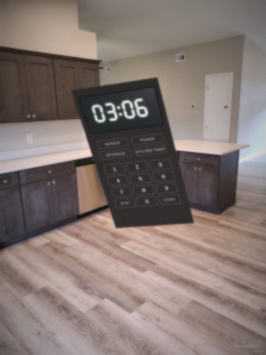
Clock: 3,06
